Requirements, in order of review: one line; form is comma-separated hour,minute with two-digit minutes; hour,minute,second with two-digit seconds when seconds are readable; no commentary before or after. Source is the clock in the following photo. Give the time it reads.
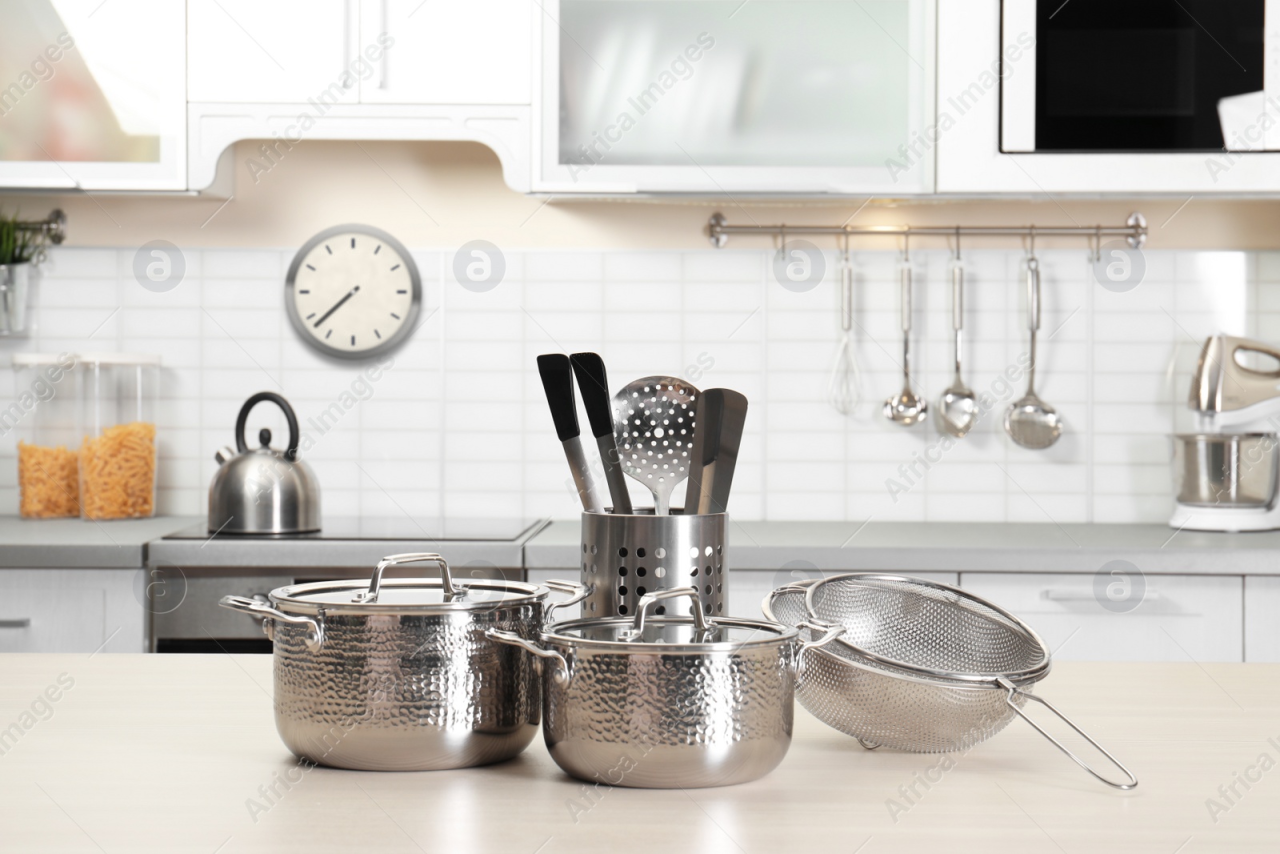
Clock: 7,38
